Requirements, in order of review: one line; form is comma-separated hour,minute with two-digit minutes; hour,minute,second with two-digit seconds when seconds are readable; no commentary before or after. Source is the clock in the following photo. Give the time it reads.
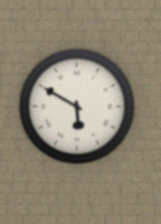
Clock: 5,50
